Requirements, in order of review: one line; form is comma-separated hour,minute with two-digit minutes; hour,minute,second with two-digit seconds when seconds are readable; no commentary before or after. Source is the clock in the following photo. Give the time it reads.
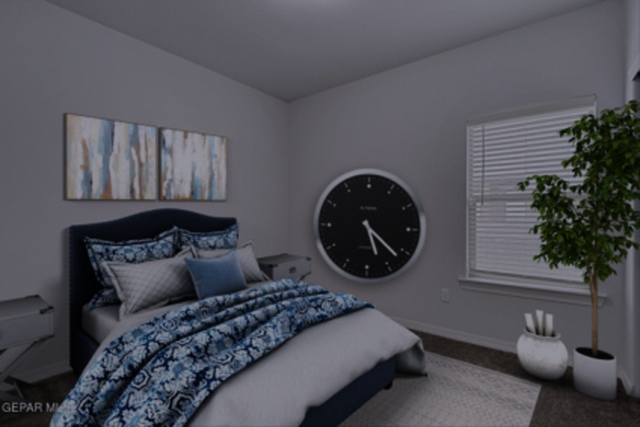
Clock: 5,22
